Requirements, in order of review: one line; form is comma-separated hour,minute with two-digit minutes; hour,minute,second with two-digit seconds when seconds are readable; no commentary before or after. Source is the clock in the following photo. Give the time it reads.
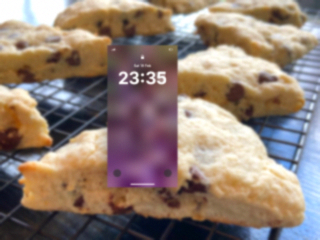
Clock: 23,35
